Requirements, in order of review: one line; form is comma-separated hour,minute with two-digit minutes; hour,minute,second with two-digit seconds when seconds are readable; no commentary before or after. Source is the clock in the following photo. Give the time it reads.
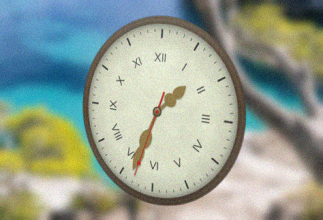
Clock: 1,33,33
